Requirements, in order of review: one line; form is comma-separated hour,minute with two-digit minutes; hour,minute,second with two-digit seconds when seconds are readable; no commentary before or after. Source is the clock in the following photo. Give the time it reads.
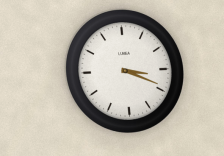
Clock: 3,19
